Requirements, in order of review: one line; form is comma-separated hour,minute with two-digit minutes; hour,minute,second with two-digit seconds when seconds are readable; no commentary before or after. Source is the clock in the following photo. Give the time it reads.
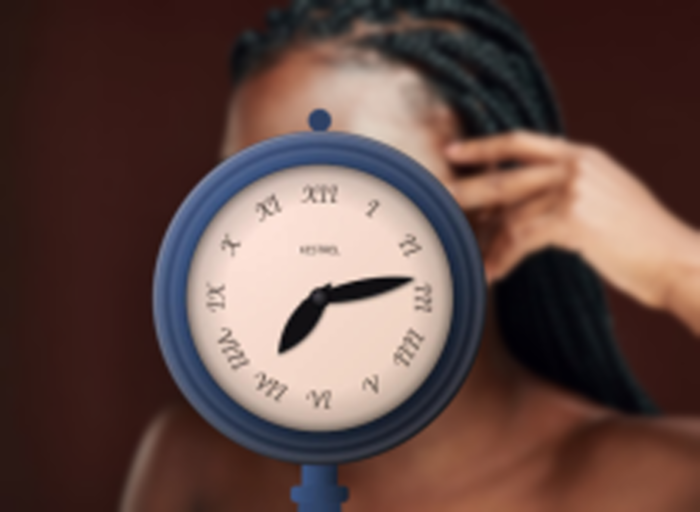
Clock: 7,13
